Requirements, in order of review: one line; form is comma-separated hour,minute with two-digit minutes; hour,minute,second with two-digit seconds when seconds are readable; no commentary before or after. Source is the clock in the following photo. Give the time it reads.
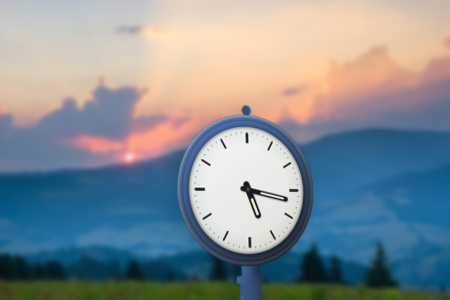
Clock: 5,17
